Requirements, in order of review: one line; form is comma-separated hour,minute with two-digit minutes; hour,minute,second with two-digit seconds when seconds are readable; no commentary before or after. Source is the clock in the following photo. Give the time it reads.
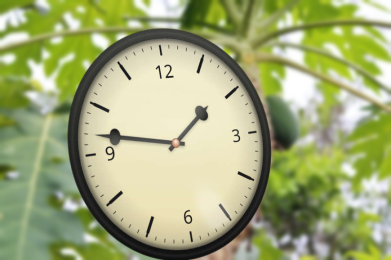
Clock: 1,47
